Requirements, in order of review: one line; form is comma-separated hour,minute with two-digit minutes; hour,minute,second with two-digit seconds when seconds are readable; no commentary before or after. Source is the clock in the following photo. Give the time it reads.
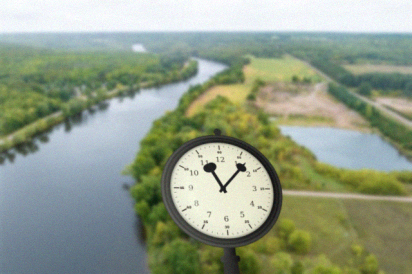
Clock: 11,07
